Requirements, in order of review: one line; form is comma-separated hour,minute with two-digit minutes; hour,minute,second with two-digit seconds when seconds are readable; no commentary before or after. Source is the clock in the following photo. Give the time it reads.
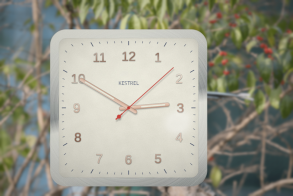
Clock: 2,50,08
